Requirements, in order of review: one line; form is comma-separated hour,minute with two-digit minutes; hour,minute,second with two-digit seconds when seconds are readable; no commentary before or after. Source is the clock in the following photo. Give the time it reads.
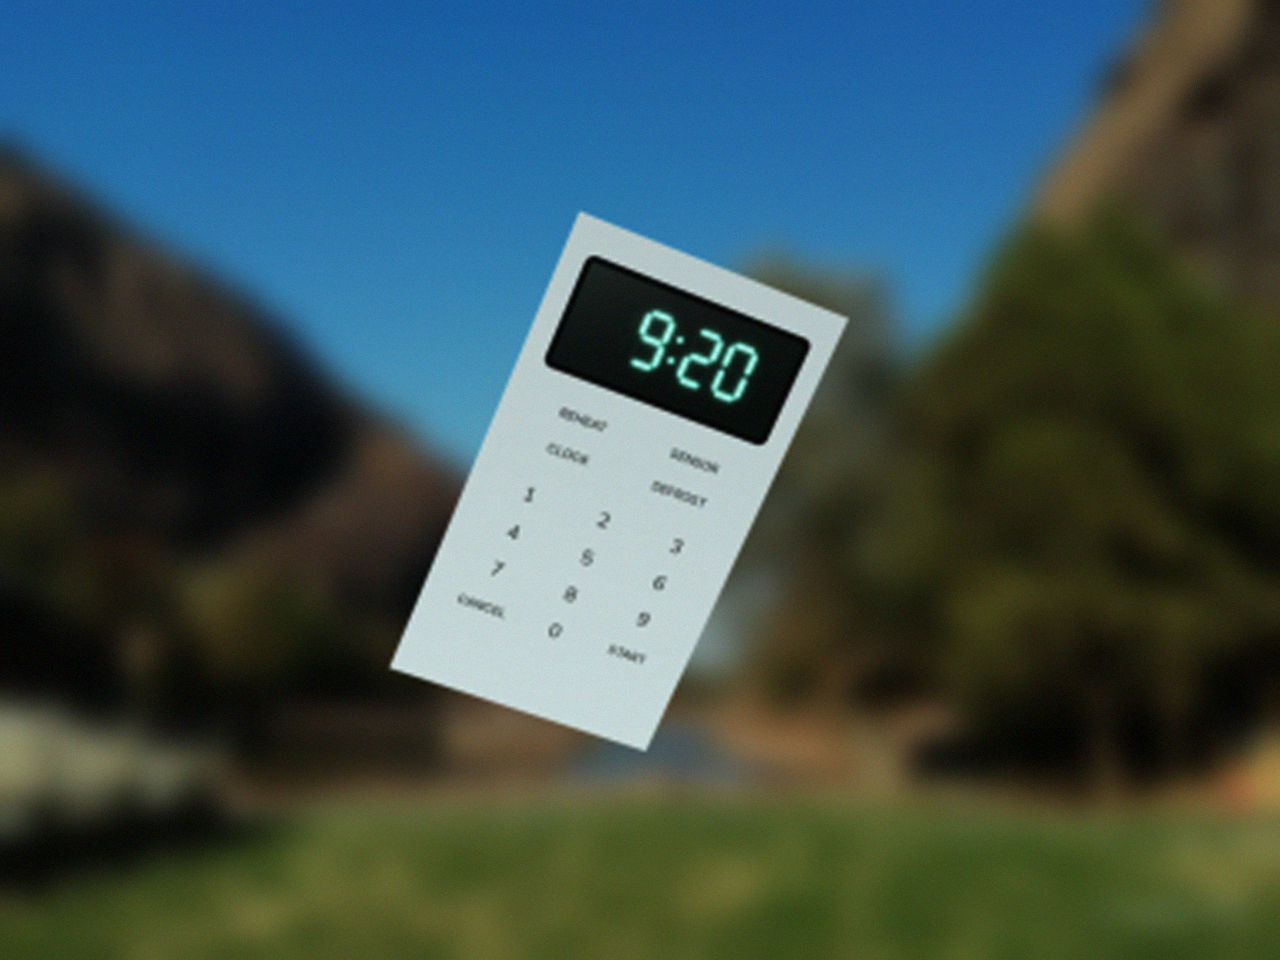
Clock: 9,20
